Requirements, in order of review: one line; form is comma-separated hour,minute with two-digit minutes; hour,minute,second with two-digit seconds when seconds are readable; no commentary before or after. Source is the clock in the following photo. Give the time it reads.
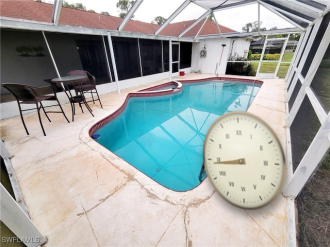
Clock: 8,44
